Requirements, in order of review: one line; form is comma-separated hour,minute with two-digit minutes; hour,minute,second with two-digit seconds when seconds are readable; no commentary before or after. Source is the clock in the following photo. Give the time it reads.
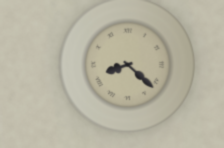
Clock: 8,22
